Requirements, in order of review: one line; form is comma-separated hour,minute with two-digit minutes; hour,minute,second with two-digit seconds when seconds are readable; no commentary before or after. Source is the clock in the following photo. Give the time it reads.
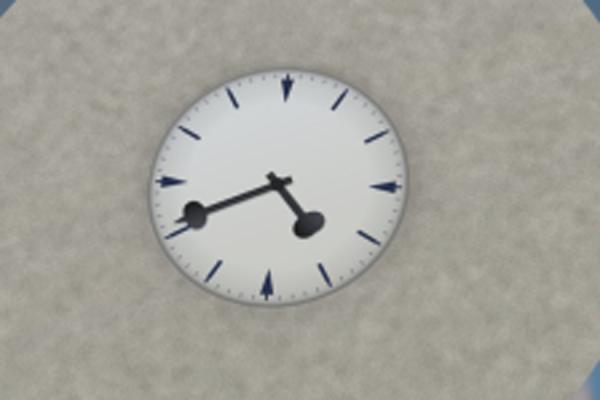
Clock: 4,41
